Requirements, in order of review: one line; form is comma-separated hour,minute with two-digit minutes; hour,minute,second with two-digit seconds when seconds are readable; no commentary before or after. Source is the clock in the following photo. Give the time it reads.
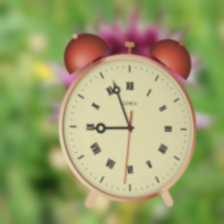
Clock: 8,56,31
